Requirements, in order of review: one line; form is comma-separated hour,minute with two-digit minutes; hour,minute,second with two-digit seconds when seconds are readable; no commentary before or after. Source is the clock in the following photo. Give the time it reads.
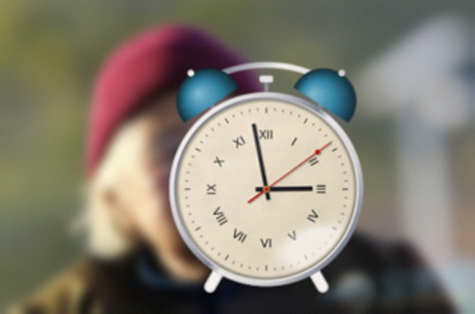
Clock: 2,58,09
